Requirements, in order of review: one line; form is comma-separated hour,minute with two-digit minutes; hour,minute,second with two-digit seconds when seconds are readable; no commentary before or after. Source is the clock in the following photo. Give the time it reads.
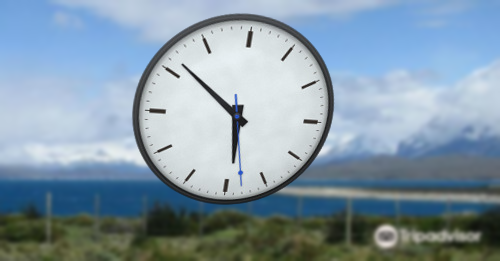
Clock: 5,51,28
